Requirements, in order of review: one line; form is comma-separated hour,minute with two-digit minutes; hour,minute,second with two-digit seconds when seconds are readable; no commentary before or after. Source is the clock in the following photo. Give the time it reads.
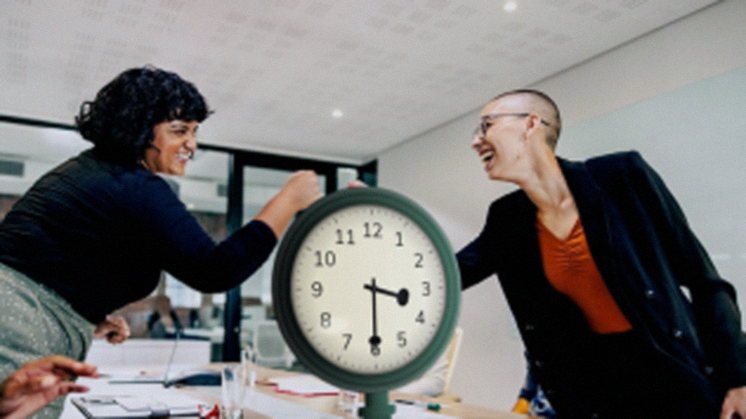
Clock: 3,30
